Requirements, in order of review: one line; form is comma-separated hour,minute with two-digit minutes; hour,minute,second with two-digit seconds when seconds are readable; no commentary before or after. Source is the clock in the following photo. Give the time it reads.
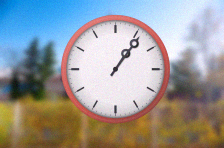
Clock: 1,06
